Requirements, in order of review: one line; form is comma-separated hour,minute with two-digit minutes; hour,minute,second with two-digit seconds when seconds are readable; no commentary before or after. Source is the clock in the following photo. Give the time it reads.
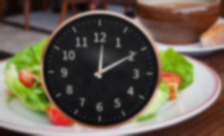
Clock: 12,10
